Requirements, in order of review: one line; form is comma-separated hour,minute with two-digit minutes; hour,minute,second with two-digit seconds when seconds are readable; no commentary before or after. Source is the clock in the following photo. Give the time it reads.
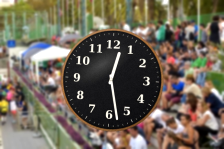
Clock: 12,28
